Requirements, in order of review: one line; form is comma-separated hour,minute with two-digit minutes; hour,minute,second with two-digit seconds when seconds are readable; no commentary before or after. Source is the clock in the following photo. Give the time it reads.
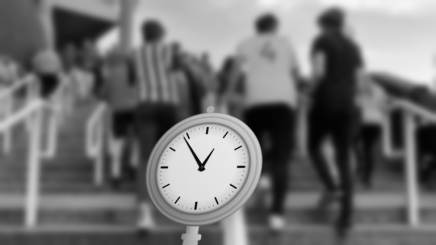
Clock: 12,54
